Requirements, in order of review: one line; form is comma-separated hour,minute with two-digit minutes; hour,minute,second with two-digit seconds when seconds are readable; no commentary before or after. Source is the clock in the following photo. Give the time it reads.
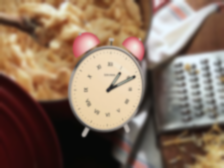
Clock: 1,11
